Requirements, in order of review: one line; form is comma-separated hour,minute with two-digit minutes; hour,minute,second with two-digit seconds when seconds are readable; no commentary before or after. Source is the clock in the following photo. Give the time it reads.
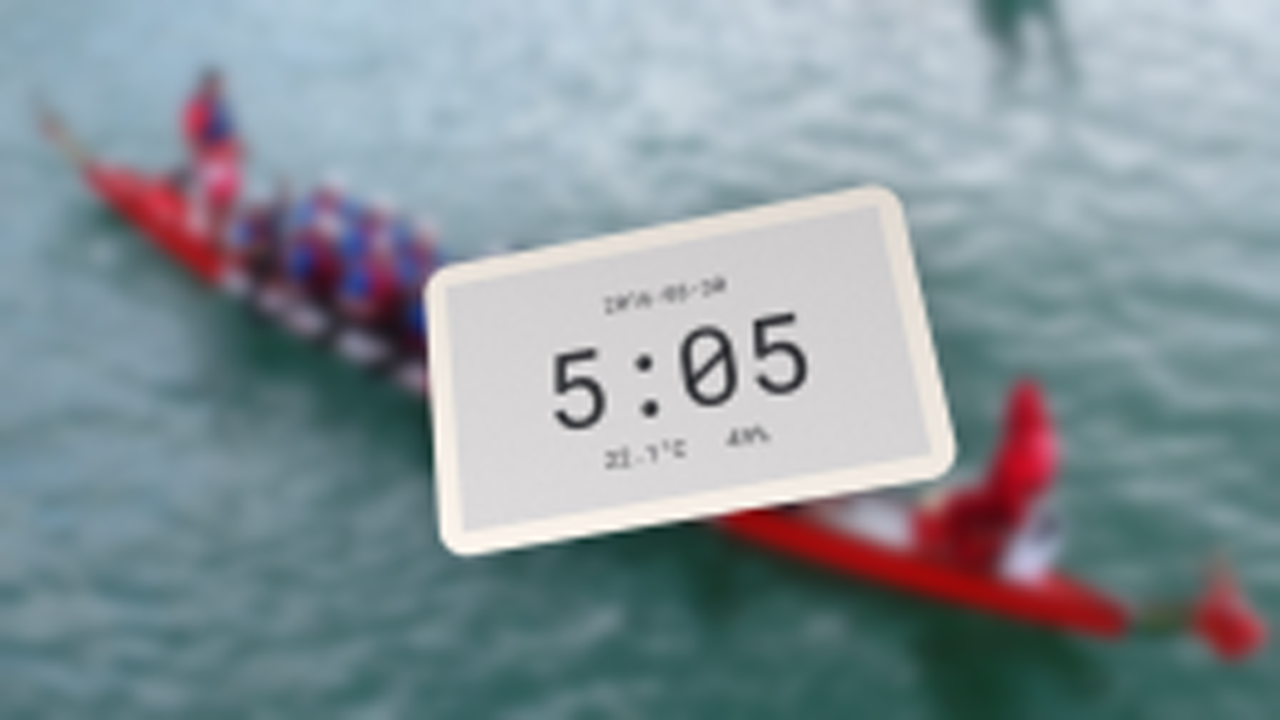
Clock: 5,05
